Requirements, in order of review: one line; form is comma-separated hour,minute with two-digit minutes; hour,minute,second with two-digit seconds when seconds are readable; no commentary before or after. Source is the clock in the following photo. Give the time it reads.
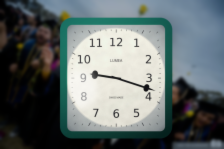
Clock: 9,18
